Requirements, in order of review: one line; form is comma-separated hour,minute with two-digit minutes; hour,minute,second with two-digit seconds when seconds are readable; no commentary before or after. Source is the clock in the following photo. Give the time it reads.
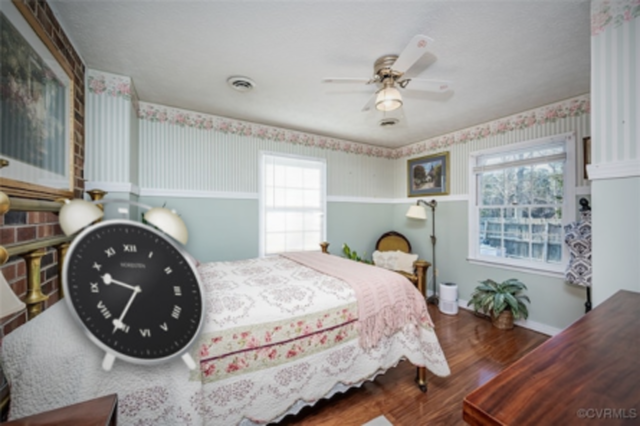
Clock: 9,36
